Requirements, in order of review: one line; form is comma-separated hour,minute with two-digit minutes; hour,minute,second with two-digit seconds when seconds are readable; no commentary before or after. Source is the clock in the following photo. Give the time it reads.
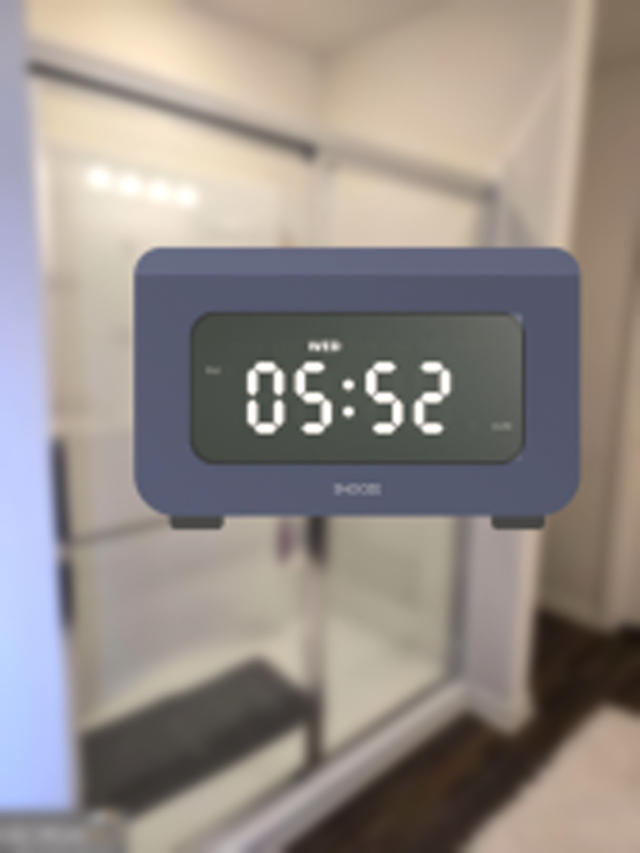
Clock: 5,52
